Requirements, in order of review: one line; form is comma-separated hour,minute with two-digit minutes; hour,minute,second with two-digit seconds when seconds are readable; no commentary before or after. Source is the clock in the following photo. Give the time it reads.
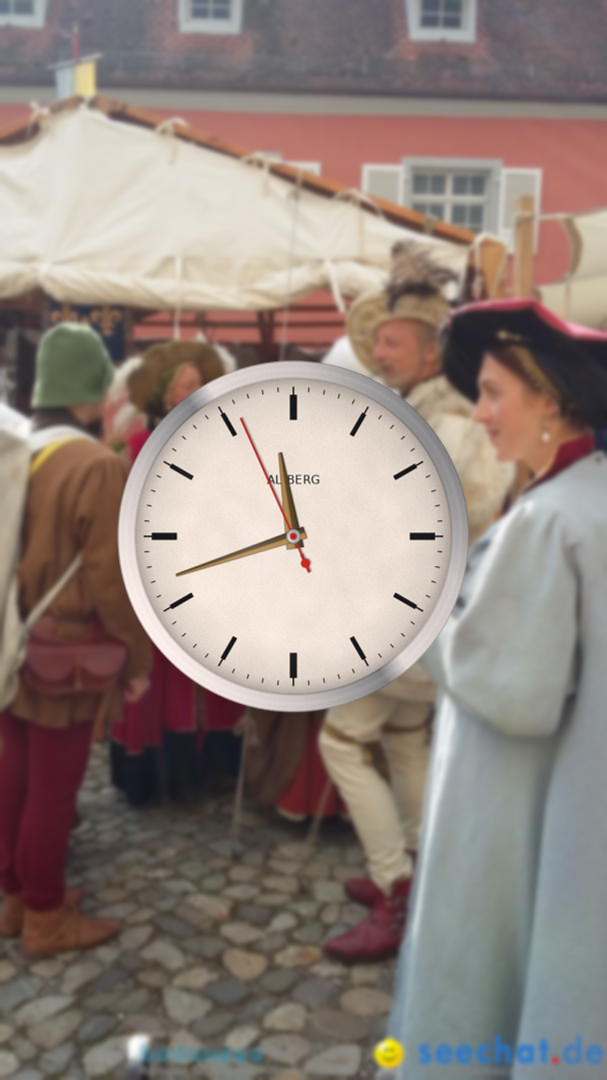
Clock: 11,41,56
